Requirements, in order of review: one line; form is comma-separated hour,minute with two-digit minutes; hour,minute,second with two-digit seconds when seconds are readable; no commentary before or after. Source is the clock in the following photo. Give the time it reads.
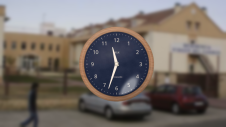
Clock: 11,33
